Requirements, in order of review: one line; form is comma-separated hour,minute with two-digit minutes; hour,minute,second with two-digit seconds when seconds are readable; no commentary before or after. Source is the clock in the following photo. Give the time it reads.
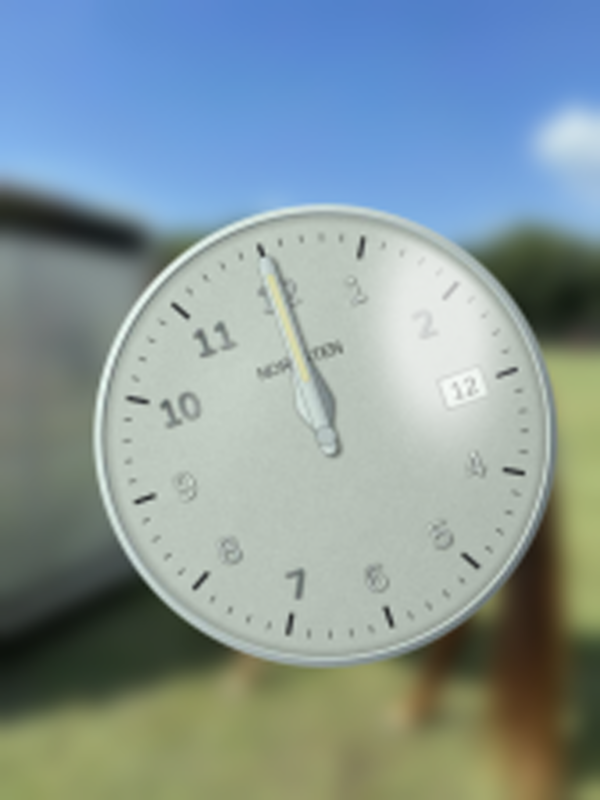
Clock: 12,00
